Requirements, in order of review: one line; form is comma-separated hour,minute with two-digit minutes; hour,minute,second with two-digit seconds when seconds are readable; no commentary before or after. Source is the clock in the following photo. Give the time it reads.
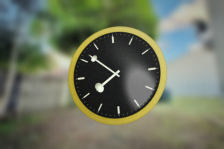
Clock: 7,52
